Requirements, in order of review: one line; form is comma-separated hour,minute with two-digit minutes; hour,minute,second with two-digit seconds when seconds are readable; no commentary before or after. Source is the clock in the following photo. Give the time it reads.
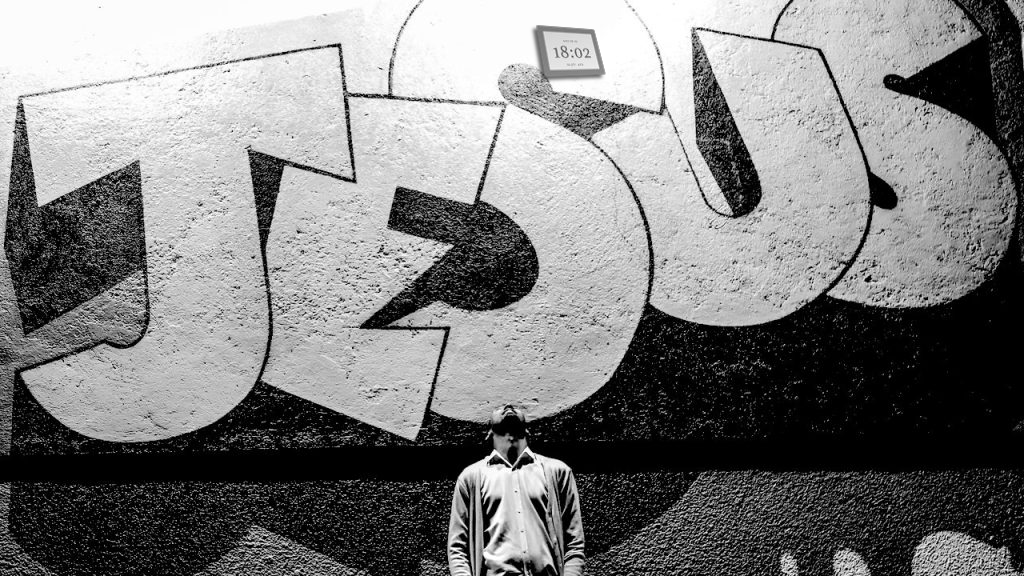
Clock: 18,02
